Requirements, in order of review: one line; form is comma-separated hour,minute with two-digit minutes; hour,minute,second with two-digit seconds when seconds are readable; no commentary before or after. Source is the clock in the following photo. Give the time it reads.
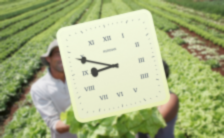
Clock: 8,49
